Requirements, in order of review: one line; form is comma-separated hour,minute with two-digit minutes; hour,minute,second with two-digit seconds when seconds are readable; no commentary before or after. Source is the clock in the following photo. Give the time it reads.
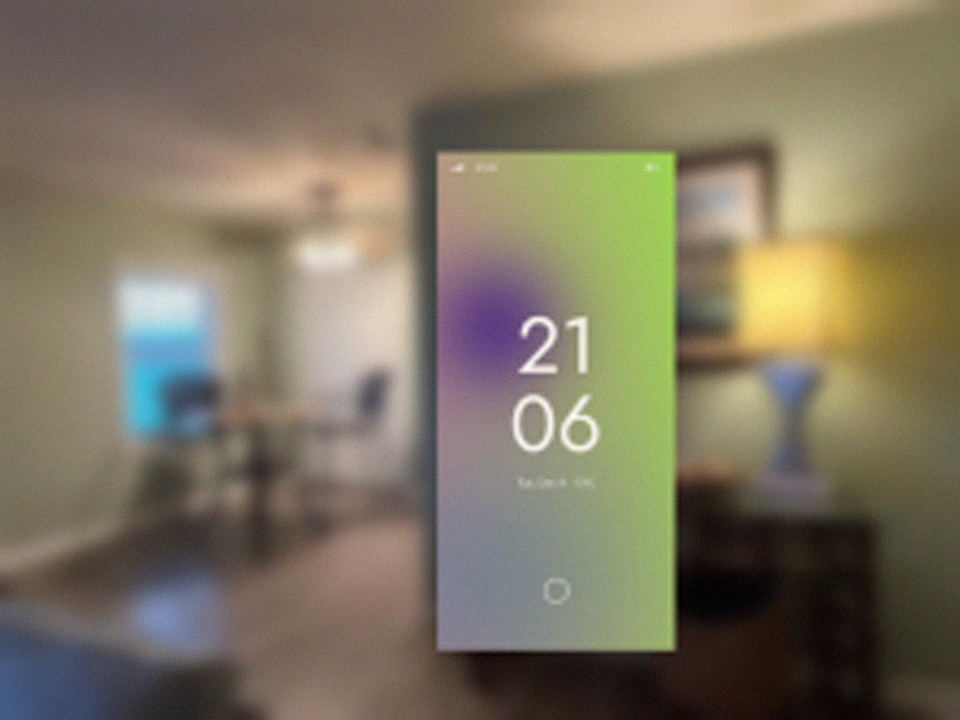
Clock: 21,06
